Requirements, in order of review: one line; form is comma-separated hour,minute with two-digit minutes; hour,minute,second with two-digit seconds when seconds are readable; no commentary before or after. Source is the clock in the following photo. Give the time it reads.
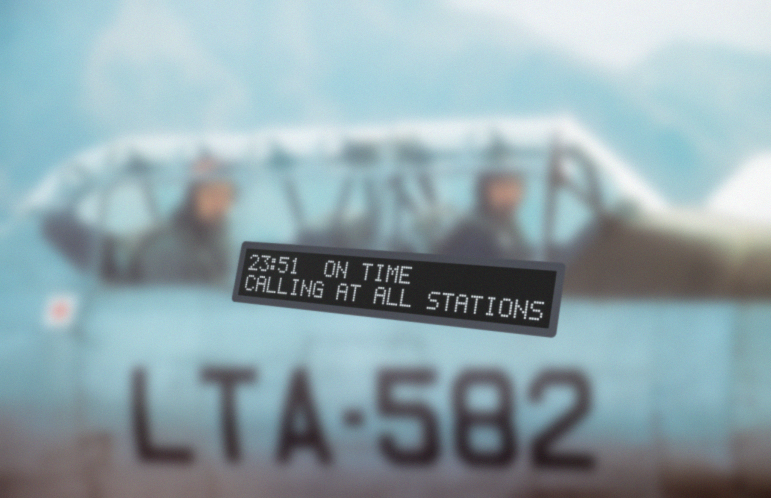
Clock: 23,51
